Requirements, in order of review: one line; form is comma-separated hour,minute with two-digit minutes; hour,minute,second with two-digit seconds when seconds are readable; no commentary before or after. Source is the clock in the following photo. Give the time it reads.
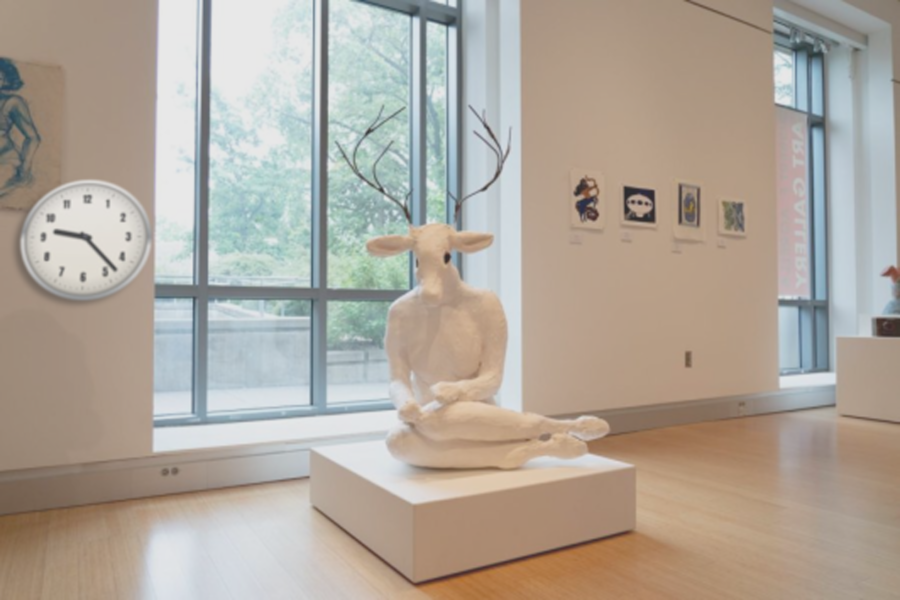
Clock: 9,23
